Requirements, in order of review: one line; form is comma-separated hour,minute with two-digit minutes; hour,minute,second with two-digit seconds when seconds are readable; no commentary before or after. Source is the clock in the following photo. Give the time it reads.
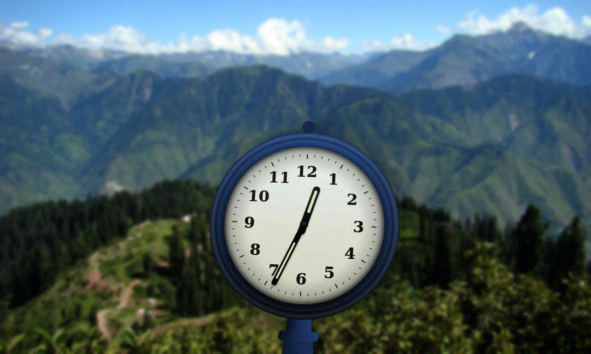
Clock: 12,34
